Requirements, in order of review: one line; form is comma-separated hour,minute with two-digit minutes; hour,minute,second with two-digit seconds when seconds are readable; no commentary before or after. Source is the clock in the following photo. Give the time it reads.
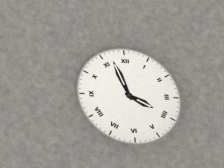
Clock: 3,57
